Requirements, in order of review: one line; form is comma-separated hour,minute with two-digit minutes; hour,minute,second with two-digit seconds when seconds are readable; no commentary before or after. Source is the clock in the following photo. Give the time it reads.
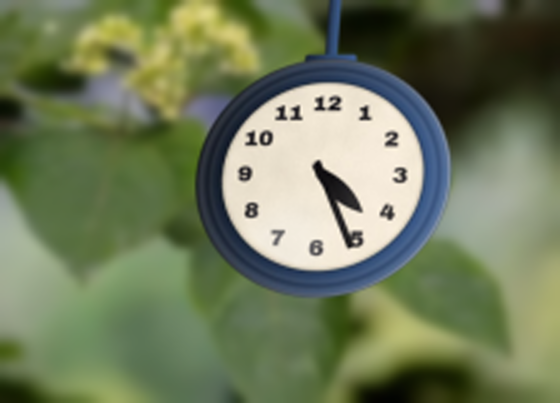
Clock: 4,26
